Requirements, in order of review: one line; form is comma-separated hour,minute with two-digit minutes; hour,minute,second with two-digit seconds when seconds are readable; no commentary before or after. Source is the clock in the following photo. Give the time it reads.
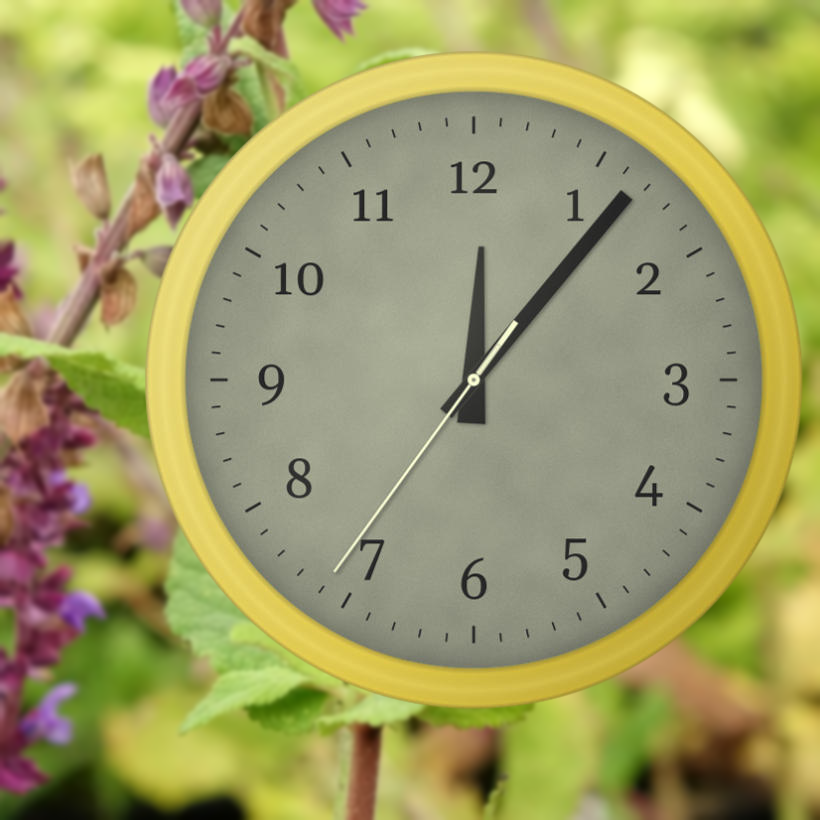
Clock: 12,06,36
